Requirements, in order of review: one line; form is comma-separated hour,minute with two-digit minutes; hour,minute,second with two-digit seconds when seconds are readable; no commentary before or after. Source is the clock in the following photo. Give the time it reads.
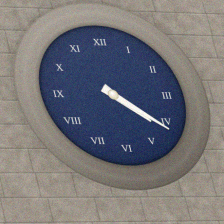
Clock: 4,21
